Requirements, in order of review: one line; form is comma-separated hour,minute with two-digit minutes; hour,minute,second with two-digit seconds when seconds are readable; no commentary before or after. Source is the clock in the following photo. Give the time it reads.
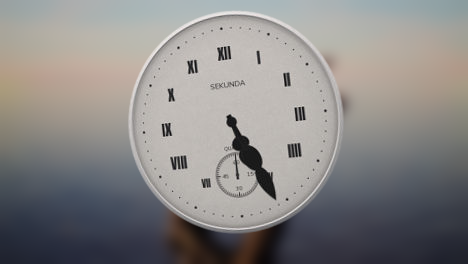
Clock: 5,26
